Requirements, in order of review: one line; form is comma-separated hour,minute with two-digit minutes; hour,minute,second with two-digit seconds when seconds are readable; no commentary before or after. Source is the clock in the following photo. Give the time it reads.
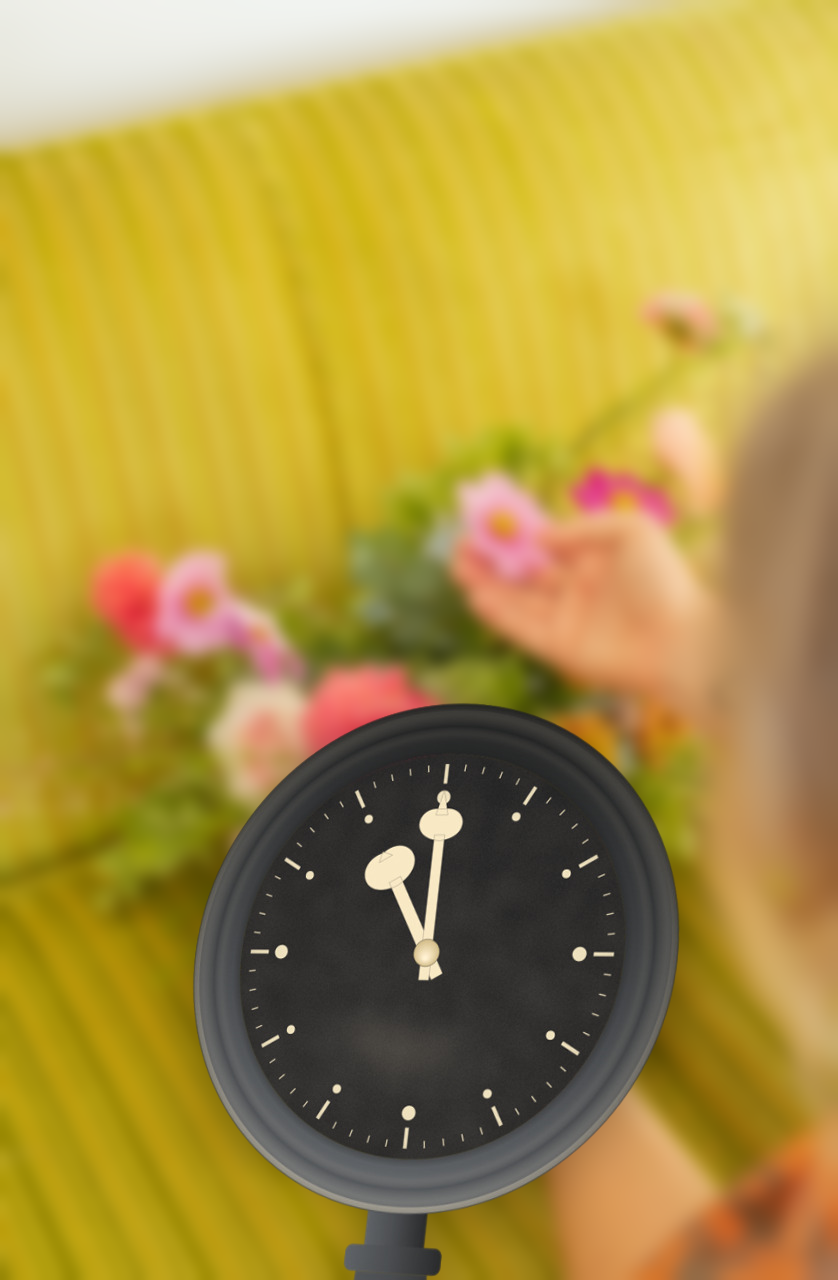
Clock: 11,00
